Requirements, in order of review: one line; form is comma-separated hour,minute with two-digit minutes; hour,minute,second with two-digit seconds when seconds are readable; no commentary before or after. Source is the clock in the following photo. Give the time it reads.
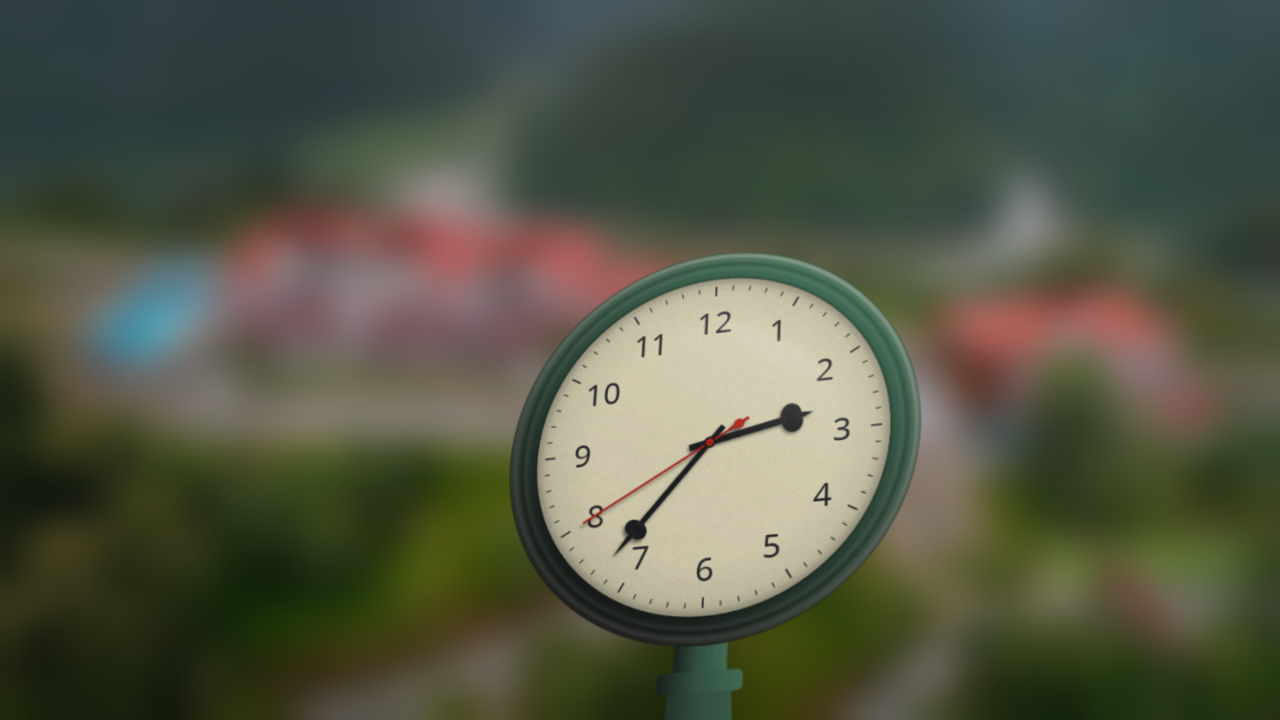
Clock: 2,36,40
